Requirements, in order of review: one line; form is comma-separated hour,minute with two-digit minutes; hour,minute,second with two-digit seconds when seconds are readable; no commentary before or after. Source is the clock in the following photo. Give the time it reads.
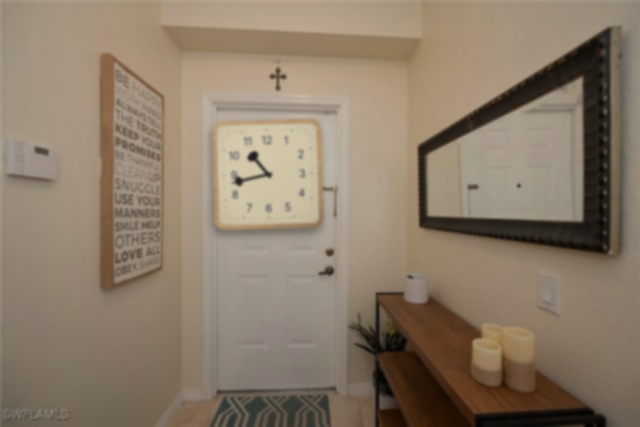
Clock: 10,43
